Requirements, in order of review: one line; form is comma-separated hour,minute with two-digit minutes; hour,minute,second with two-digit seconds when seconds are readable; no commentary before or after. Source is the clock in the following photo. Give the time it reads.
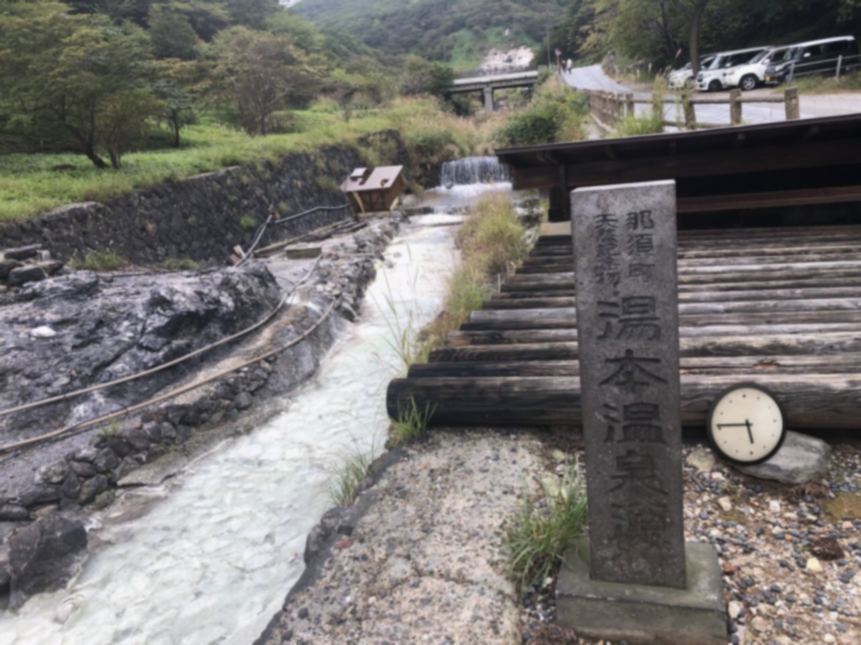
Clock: 5,46
